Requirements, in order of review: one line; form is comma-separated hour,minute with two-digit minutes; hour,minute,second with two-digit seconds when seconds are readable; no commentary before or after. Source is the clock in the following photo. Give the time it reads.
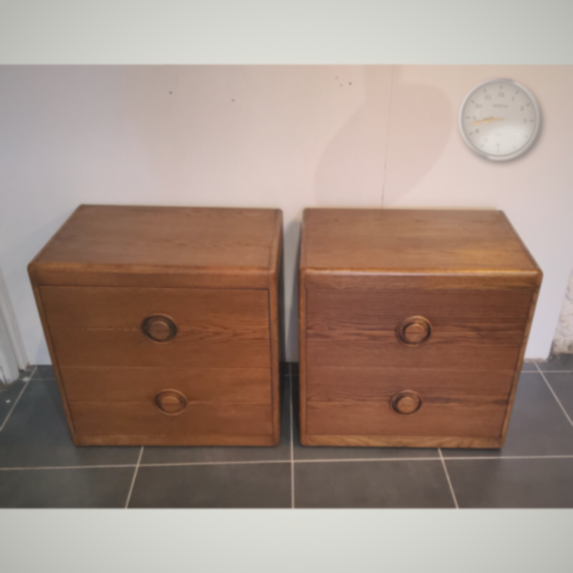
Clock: 8,43
